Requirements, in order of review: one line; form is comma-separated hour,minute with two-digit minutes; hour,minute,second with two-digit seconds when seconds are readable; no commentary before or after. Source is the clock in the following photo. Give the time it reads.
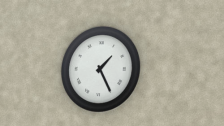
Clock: 1,25
